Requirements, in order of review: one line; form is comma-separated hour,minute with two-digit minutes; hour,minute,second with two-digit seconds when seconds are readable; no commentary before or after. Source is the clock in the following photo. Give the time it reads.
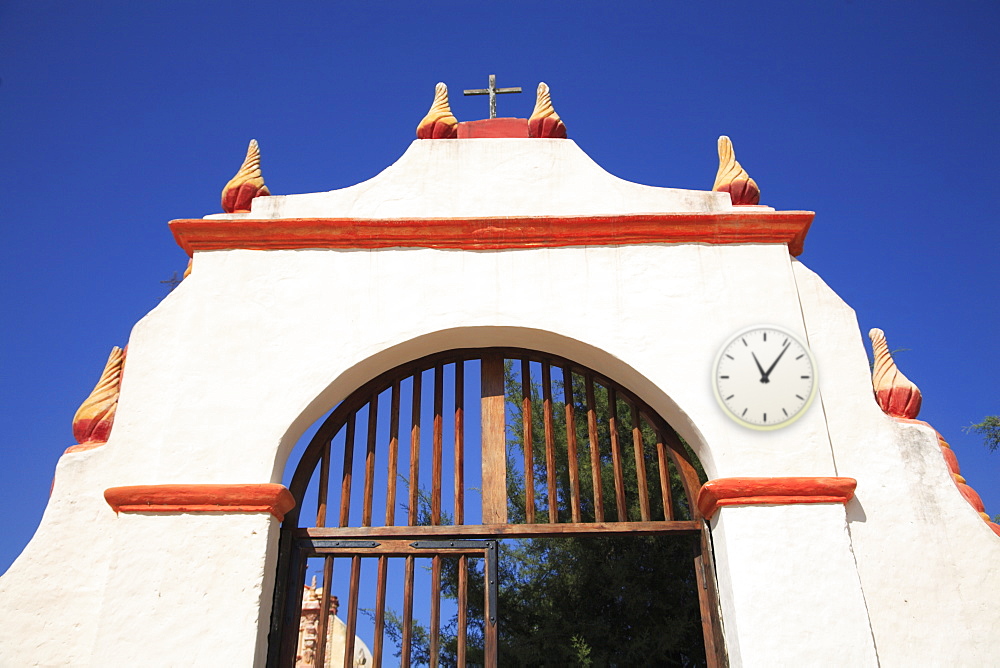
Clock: 11,06
